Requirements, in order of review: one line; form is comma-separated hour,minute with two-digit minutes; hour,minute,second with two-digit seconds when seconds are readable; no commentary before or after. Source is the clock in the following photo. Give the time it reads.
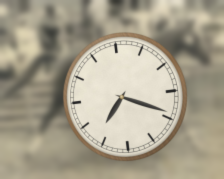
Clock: 7,19
